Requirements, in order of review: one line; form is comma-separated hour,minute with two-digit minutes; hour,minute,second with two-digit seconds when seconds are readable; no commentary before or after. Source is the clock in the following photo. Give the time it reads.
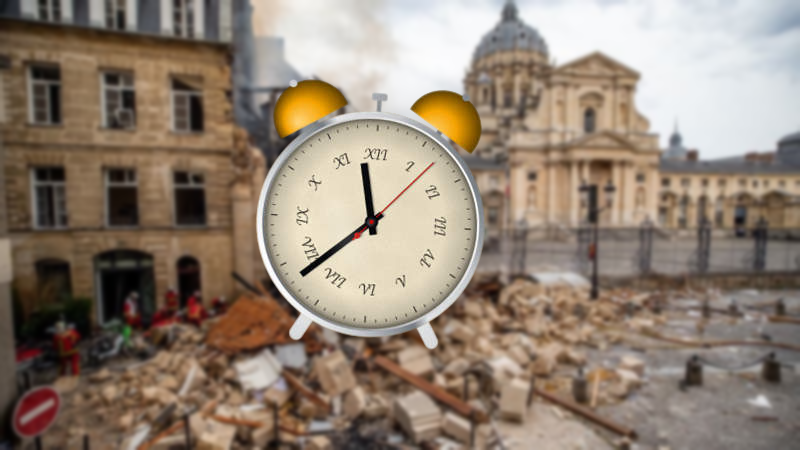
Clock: 11,38,07
